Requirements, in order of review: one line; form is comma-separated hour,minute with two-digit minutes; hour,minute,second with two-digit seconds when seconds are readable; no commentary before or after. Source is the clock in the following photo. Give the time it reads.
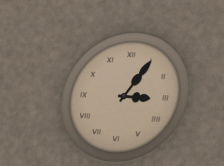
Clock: 3,05
